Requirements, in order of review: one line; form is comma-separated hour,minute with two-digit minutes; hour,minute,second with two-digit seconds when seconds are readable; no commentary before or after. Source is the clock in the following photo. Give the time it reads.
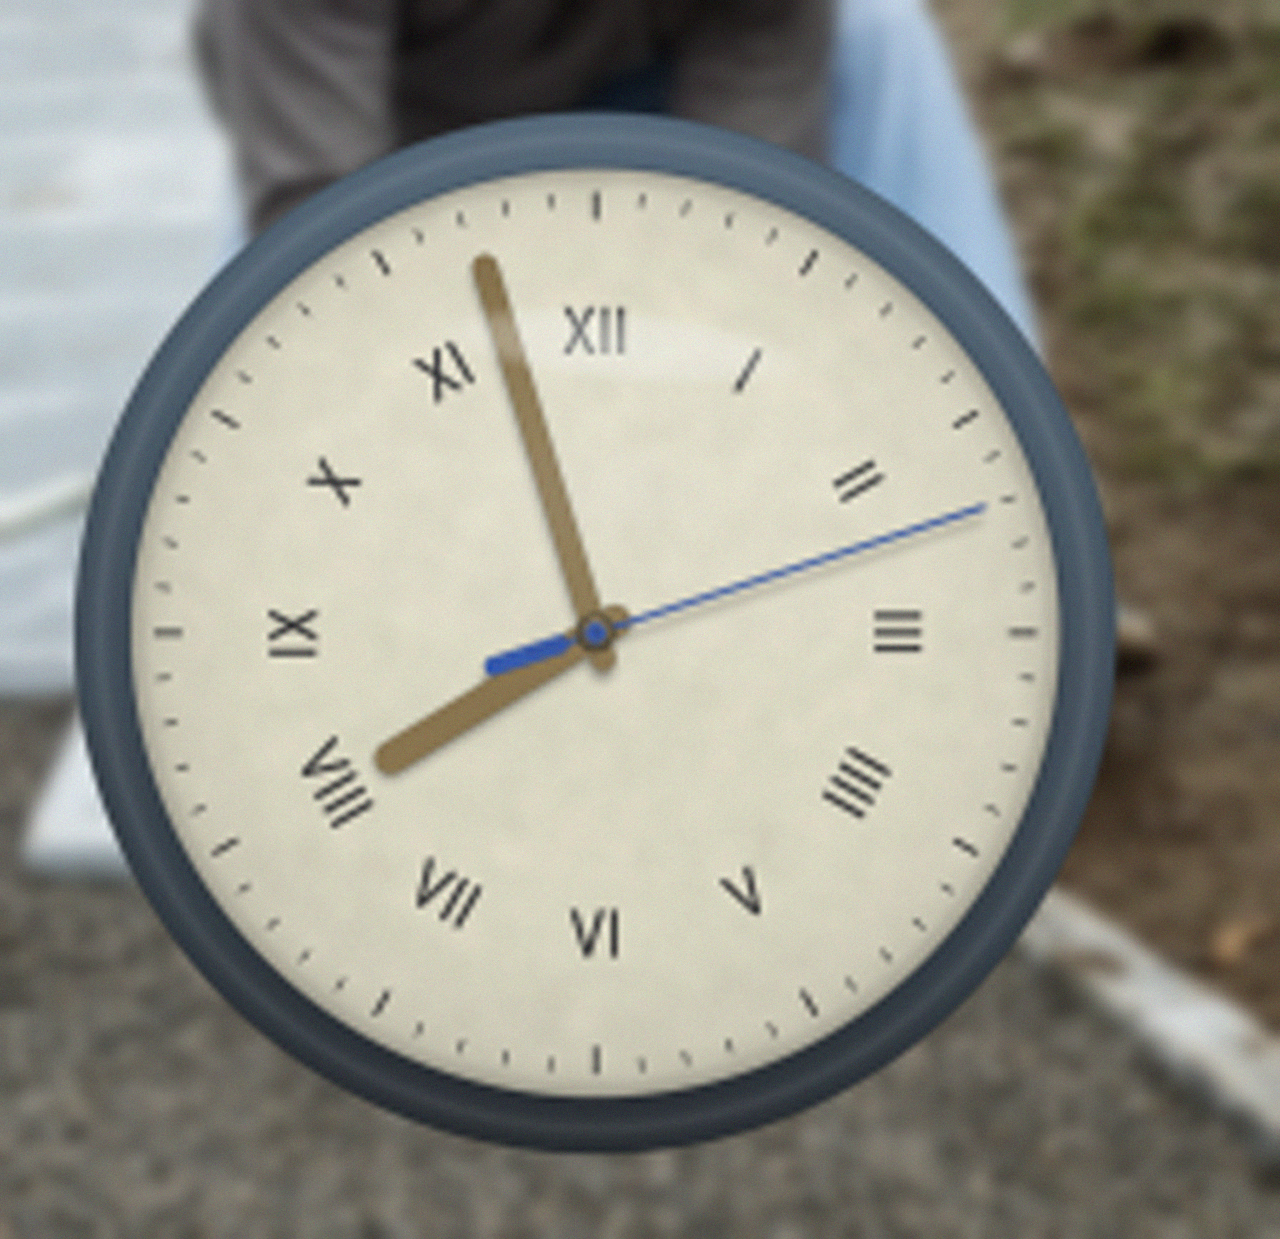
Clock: 7,57,12
